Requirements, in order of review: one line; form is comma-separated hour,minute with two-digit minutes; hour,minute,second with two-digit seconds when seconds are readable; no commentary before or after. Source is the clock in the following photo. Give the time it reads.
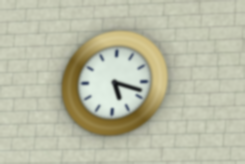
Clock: 5,18
